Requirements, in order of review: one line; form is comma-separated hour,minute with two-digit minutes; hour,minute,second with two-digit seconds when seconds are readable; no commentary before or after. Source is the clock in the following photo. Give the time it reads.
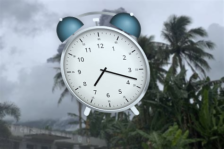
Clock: 7,18
